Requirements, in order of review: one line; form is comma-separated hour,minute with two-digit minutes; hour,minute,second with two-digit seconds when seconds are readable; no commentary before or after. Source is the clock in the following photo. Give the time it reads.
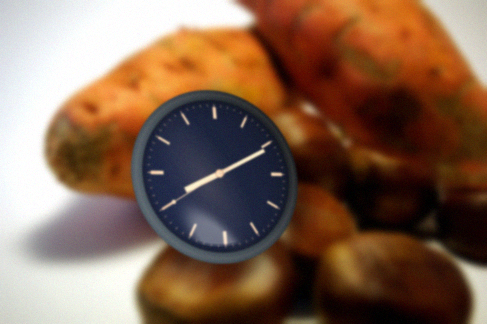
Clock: 8,10,40
